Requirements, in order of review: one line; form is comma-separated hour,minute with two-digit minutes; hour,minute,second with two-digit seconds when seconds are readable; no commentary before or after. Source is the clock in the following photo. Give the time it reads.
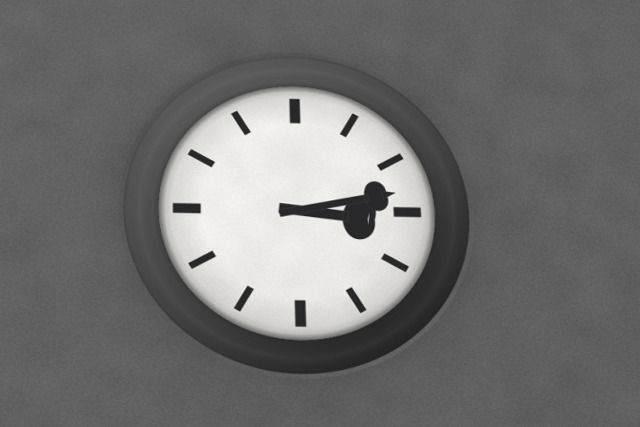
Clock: 3,13
